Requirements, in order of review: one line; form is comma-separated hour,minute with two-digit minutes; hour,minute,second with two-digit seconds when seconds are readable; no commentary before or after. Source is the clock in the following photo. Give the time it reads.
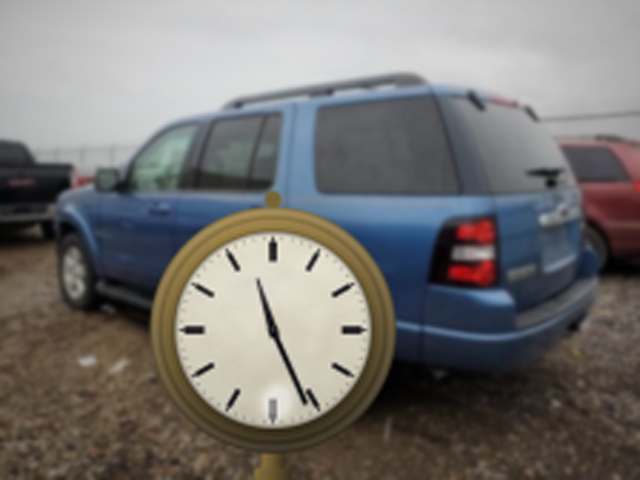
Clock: 11,26
